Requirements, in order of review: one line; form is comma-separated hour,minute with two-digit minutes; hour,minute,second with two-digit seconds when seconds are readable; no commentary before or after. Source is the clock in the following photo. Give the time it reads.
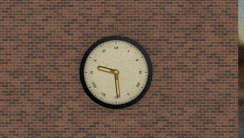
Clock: 9,29
